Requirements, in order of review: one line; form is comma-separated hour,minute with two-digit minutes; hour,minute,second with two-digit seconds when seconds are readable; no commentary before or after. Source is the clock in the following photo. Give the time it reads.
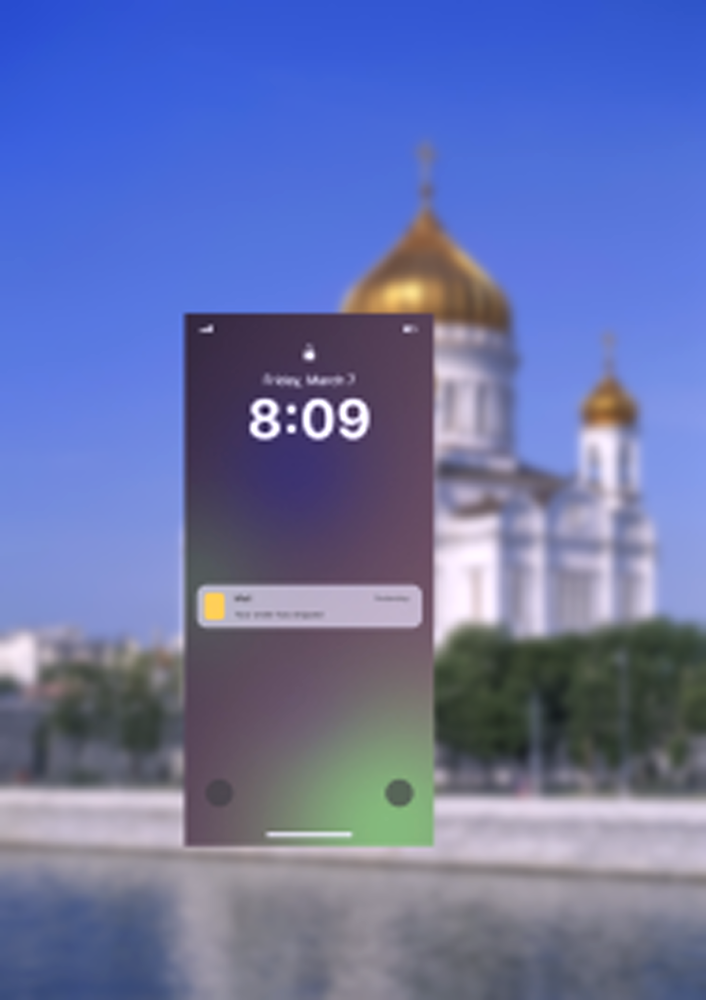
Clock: 8,09
